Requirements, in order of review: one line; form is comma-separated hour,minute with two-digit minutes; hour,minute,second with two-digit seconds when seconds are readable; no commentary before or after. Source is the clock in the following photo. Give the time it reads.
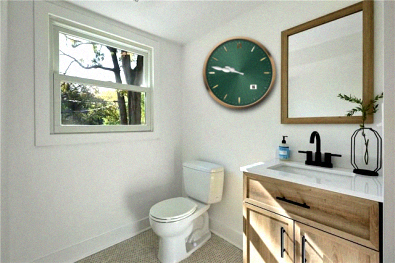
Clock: 9,47
